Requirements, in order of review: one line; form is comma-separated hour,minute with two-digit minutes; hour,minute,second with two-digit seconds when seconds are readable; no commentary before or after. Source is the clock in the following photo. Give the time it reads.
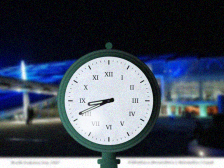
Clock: 8,41
